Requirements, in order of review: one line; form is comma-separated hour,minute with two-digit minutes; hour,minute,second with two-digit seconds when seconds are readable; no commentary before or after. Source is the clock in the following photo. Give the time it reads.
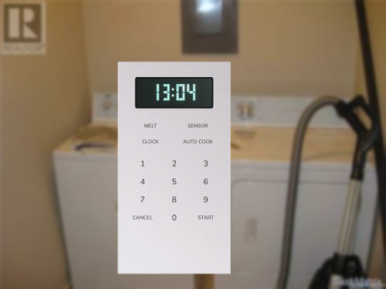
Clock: 13,04
